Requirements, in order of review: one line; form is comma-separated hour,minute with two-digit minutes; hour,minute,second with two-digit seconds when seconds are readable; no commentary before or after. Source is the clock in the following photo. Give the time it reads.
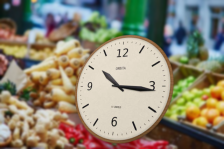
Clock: 10,16
